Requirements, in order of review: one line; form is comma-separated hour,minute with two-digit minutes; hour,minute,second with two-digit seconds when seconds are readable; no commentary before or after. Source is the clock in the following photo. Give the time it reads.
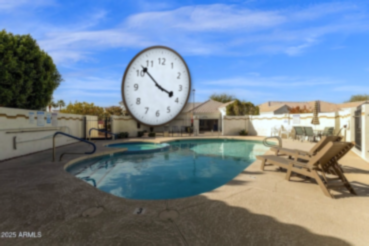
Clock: 3,52
